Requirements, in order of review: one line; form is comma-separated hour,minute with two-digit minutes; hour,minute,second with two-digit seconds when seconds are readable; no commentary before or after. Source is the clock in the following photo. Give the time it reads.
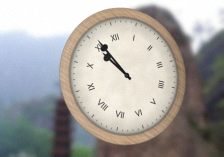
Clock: 10,56
